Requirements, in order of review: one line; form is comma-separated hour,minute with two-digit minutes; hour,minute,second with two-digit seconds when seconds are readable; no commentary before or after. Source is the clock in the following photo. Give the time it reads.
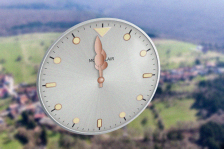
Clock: 11,59
